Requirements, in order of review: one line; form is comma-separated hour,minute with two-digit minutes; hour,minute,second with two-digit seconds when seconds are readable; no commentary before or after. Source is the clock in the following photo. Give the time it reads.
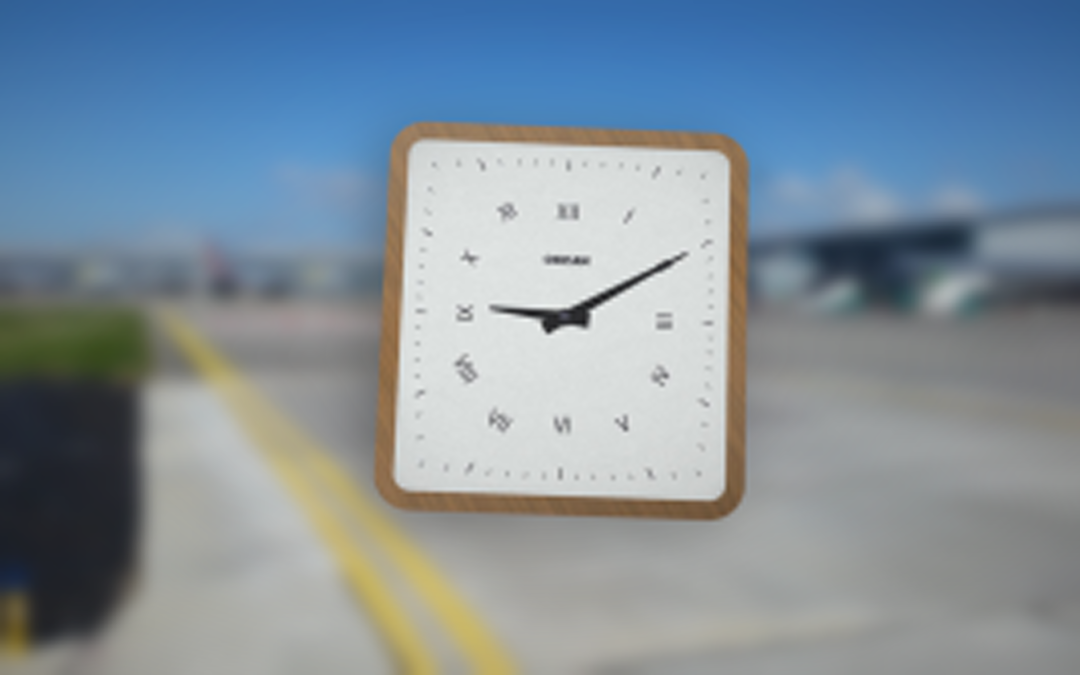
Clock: 9,10
